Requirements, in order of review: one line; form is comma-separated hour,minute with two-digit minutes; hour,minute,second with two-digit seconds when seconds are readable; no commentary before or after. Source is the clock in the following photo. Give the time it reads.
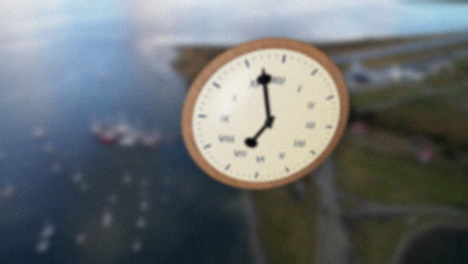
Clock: 6,57
